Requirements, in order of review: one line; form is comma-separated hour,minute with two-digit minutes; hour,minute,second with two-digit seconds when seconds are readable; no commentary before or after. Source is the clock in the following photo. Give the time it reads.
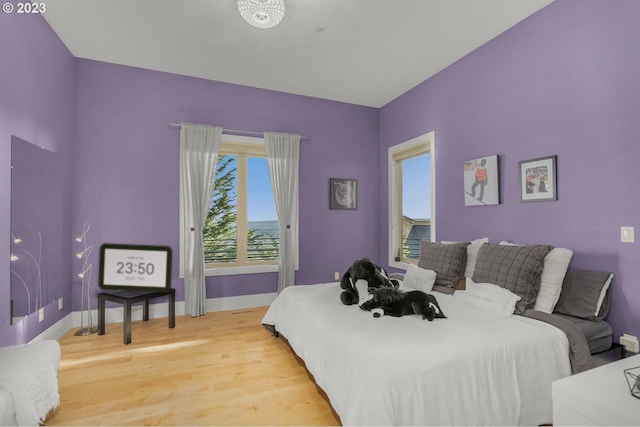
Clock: 23,50
